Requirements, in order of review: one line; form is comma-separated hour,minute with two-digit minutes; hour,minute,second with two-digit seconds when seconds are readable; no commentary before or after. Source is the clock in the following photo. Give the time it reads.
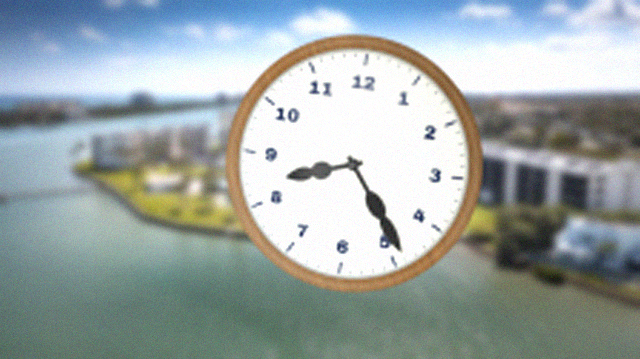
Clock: 8,24
